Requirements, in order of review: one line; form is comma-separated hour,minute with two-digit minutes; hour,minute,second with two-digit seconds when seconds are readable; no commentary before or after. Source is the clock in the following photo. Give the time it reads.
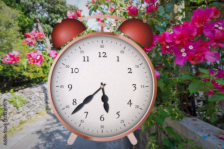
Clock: 5,38
